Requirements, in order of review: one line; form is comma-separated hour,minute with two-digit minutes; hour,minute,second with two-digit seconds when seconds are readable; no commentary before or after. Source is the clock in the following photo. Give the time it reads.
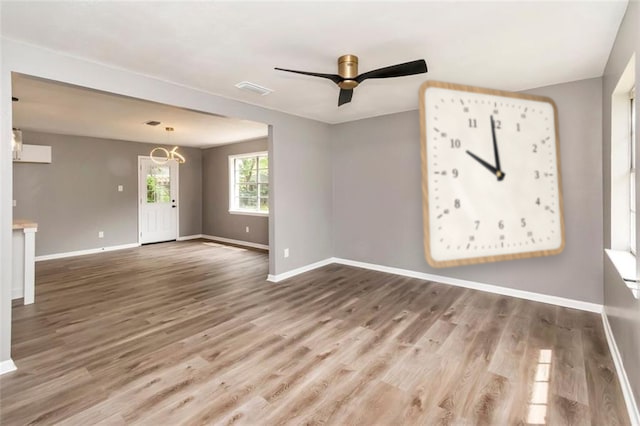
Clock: 9,59
